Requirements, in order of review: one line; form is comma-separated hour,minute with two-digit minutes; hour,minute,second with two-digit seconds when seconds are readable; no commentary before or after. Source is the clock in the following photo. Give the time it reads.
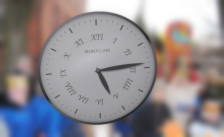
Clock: 5,14
